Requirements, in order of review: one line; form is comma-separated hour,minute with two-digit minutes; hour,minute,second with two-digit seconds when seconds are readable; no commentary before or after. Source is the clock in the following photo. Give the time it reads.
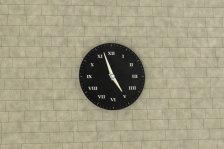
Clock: 4,57
